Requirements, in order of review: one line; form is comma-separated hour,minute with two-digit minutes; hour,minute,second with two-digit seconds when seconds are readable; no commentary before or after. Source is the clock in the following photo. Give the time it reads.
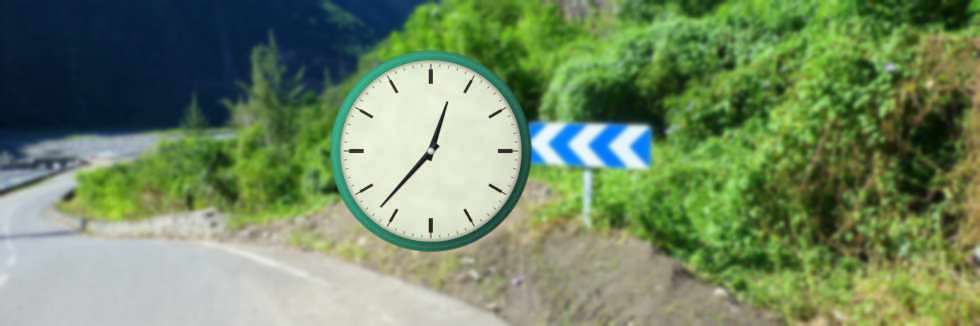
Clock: 12,37
